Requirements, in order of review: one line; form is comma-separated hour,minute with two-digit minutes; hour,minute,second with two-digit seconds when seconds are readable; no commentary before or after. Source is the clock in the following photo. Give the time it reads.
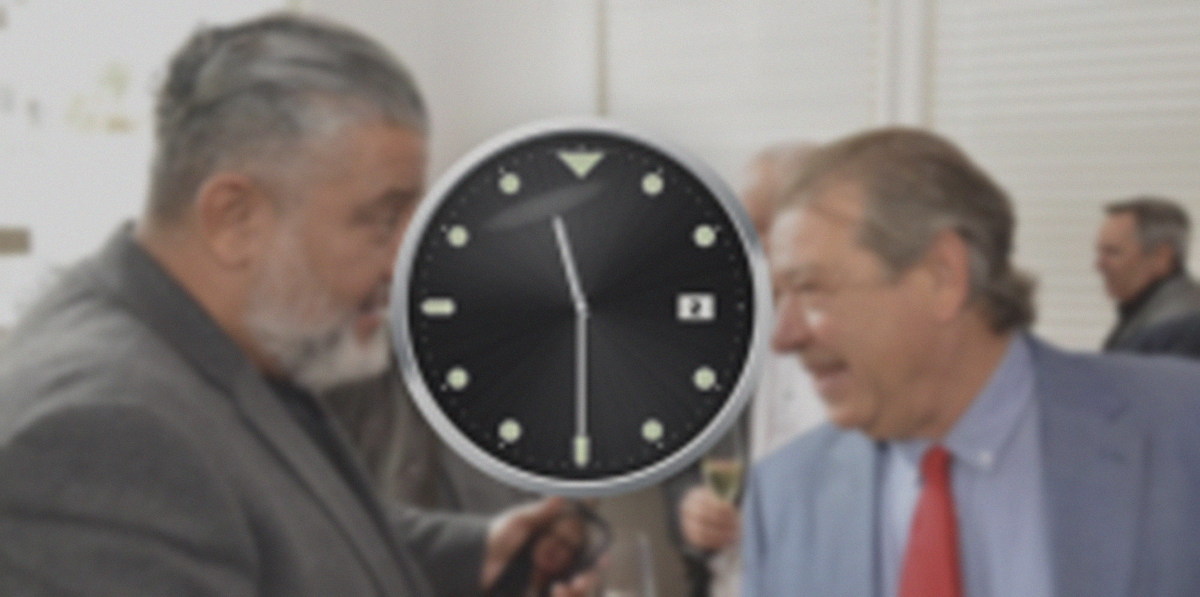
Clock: 11,30
